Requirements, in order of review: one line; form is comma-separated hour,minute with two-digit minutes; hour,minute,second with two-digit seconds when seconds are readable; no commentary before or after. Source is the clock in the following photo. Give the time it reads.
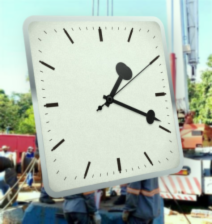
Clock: 1,19,10
